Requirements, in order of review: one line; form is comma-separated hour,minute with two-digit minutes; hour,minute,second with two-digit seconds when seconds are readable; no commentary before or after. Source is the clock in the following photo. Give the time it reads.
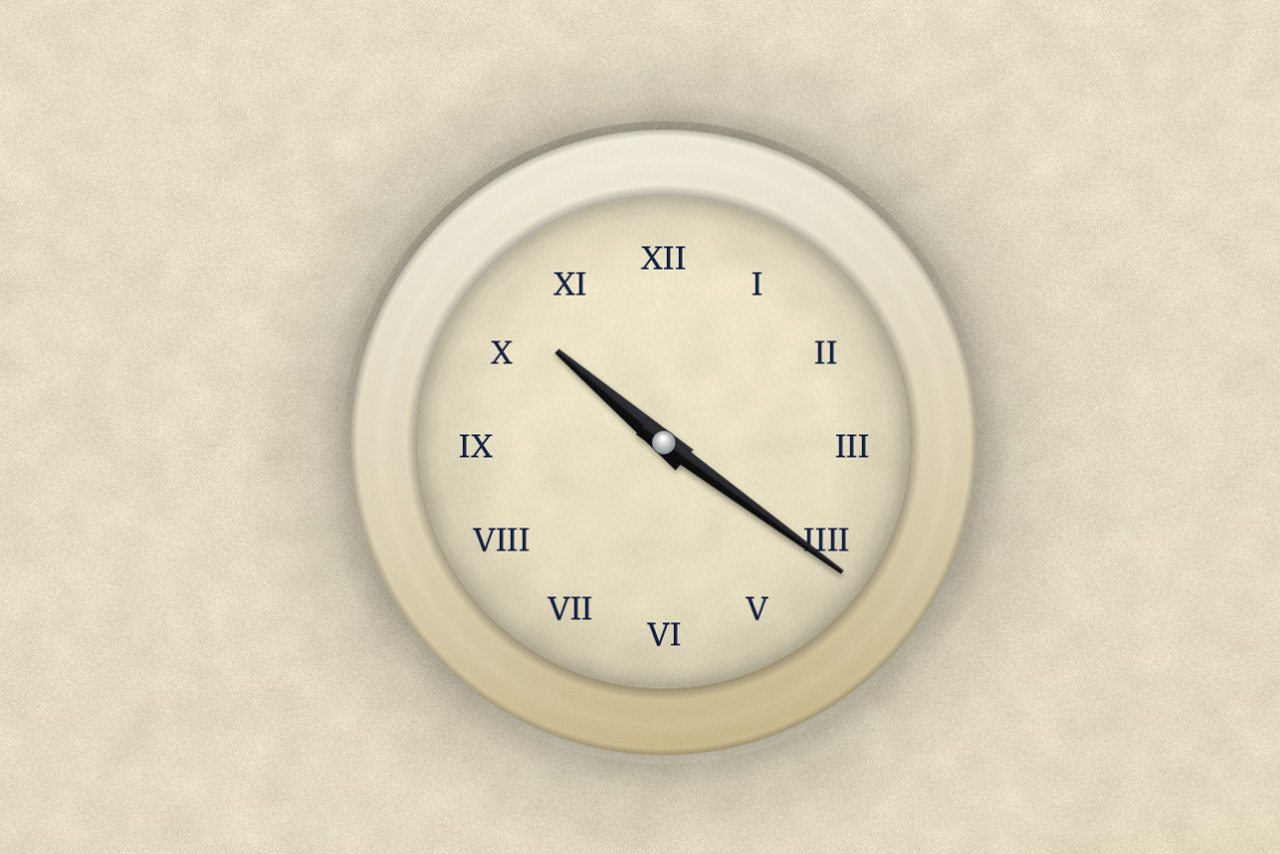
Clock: 10,21
